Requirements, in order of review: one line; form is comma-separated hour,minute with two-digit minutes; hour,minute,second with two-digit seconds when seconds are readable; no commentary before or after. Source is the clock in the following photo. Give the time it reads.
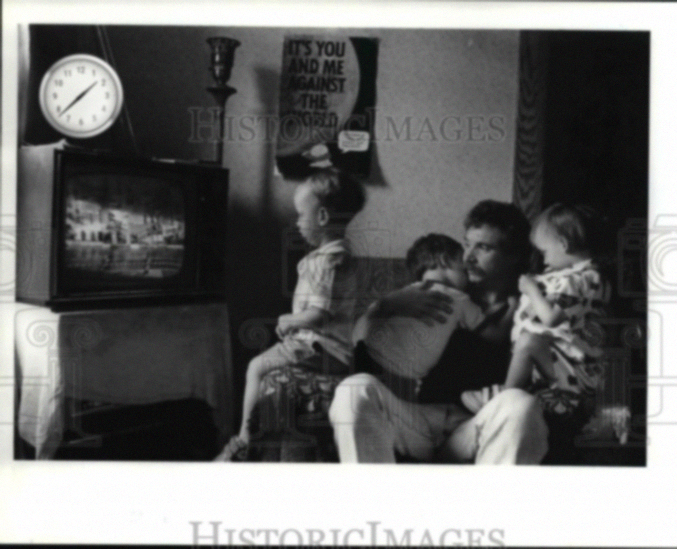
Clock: 1,38
